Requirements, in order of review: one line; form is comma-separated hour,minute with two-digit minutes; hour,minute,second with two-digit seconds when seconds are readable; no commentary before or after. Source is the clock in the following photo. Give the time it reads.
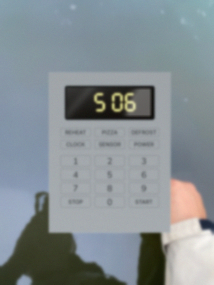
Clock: 5,06
